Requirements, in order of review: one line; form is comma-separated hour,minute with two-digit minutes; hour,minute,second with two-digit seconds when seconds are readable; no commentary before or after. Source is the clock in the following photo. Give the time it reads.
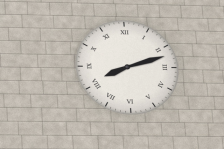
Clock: 8,12
